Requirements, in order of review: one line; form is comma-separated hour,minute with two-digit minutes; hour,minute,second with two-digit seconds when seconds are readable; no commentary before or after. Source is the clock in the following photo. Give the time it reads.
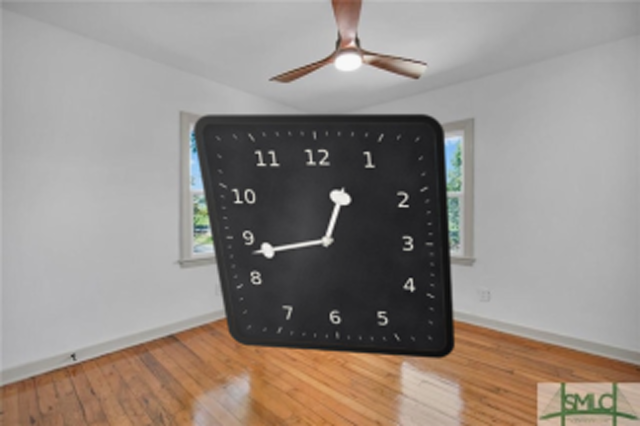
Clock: 12,43
